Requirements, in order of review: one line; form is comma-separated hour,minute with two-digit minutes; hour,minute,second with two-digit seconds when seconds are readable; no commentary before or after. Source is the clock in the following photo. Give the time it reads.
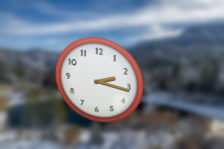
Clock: 2,16
